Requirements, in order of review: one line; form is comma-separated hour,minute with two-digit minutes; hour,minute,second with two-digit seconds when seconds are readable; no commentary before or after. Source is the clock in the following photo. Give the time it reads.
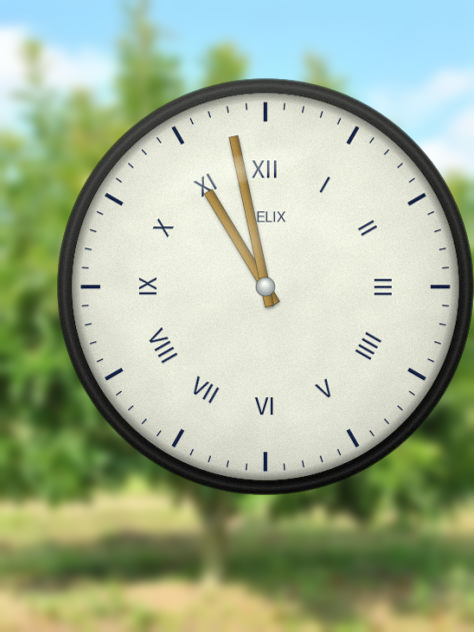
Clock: 10,58
